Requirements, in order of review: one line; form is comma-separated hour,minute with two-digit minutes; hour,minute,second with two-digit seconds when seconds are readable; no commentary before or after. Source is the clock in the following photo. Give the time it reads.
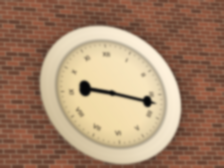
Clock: 9,17
